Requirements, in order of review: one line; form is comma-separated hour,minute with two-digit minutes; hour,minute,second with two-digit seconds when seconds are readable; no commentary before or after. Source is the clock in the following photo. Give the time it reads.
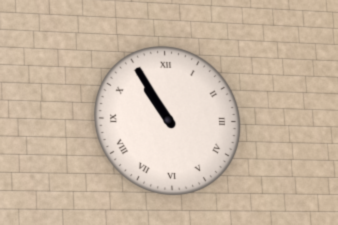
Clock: 10,55
